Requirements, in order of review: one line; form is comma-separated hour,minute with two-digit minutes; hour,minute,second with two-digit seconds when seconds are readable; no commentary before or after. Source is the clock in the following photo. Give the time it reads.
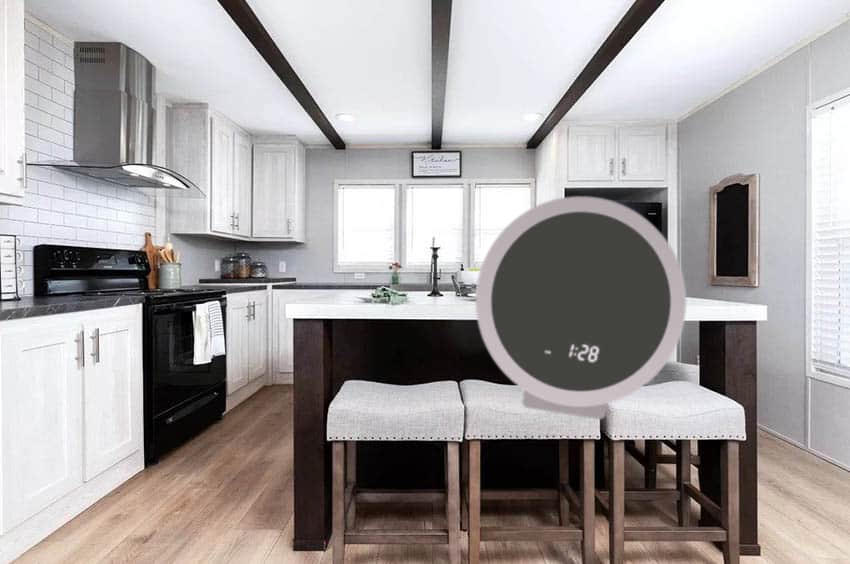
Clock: 1,28
